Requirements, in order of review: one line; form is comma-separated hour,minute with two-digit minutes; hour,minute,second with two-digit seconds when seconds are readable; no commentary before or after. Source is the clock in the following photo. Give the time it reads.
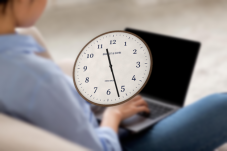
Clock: 11,27
